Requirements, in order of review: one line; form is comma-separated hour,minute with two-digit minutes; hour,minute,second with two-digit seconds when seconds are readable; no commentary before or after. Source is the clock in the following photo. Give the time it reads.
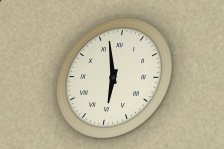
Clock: 5,57
